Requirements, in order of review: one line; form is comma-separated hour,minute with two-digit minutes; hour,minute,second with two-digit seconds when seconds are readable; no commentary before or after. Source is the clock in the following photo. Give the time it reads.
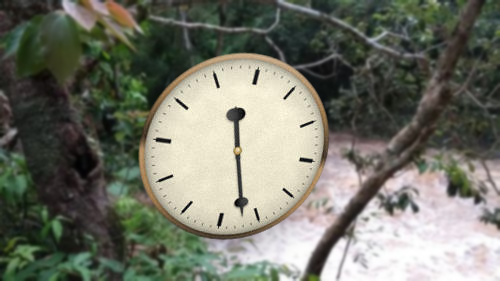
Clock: 11,27
